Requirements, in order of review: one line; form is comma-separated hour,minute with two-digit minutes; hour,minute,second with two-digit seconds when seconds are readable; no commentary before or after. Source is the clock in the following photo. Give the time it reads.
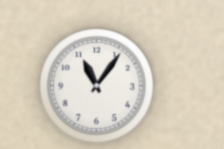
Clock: 11,06
